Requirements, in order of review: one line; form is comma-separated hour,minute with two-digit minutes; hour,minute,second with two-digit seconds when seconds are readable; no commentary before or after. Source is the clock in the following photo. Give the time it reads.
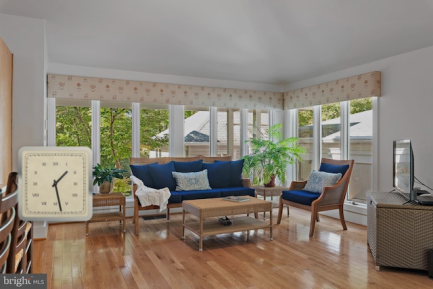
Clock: 1,28
